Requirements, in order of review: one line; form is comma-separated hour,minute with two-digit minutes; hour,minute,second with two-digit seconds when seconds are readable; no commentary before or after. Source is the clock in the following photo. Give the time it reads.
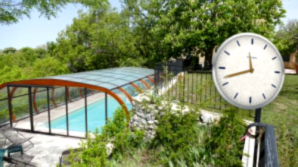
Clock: 11,42
